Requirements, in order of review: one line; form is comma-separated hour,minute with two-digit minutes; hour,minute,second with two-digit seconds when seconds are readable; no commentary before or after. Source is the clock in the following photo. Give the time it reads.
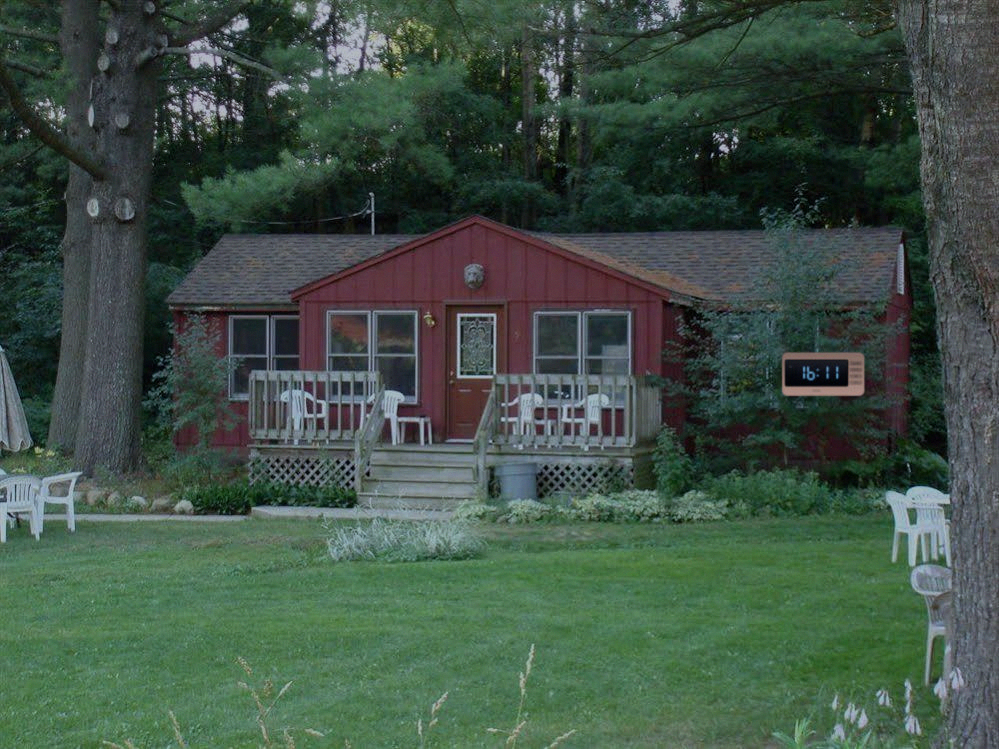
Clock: 16,11
